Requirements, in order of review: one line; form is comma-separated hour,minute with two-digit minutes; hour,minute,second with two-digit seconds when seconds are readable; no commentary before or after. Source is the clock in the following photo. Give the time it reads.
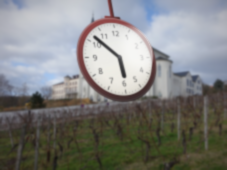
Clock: 5,52
